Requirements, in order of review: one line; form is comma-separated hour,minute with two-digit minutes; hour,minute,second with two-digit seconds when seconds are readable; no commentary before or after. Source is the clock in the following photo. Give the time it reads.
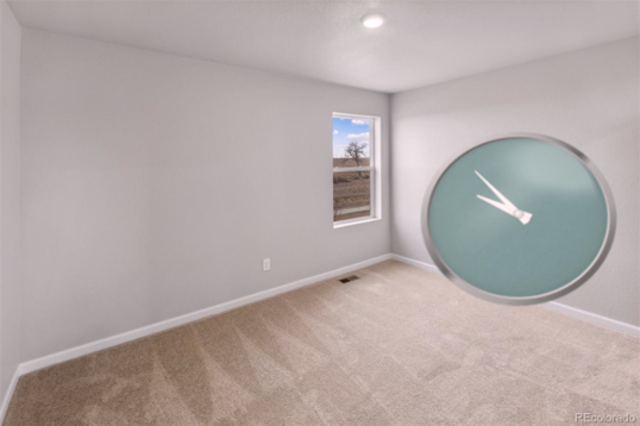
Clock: 9,53
